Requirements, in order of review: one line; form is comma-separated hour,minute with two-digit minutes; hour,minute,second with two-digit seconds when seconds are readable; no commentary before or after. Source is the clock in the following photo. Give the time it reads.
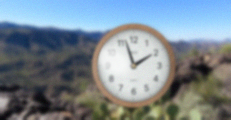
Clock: 1,57
